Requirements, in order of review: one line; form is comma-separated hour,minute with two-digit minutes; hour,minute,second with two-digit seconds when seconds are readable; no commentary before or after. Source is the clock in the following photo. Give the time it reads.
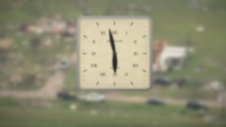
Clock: 5,58
